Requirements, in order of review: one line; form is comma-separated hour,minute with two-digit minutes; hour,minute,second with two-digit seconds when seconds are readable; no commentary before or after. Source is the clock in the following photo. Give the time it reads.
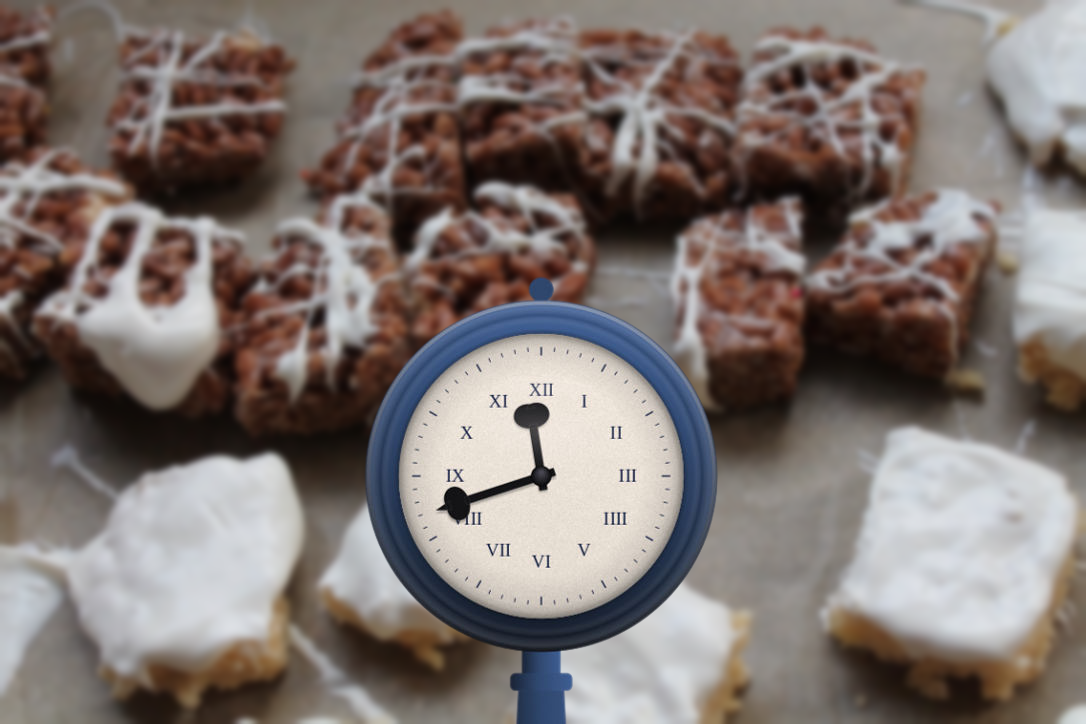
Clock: 11,42
